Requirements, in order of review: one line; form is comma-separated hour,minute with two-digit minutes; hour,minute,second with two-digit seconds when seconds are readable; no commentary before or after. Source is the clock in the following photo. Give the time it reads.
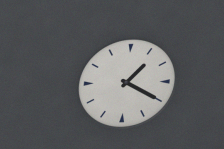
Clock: 1,20
